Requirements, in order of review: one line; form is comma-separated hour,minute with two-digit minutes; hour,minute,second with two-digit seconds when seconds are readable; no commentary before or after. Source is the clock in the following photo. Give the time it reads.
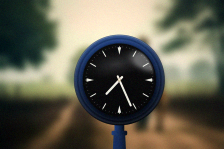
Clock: 7,26
